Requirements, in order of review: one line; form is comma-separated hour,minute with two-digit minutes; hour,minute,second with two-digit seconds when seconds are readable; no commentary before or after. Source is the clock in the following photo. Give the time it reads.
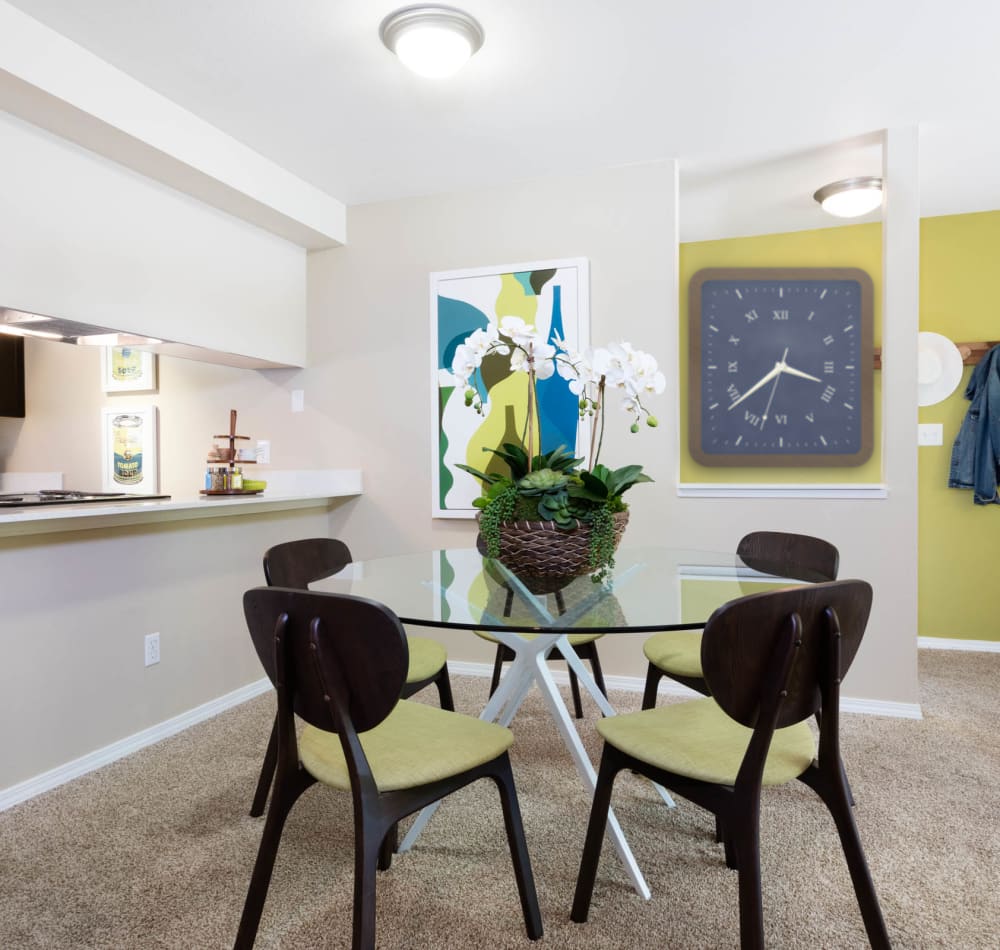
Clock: 3,38,33
